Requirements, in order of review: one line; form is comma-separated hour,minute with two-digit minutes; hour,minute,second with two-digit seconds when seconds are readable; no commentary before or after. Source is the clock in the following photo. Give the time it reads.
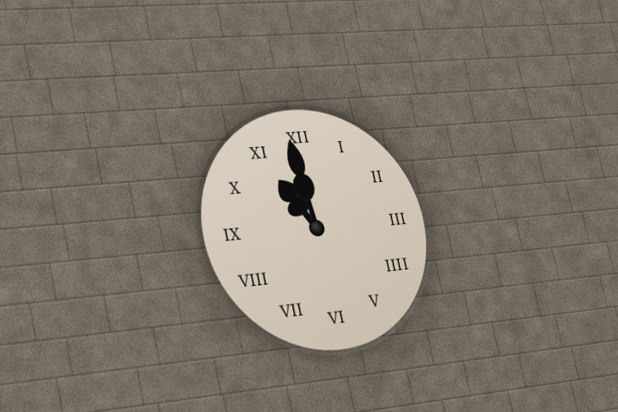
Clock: 10,59
